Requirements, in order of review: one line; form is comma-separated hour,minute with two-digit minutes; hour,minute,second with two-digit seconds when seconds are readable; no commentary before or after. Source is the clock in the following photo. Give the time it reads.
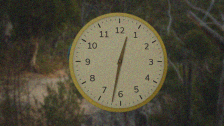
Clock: 12,32
